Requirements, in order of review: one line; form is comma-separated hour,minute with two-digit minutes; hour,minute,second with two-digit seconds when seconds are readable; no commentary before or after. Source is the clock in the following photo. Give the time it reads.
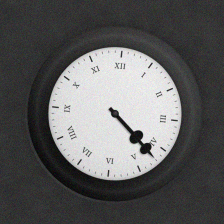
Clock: 4,22
